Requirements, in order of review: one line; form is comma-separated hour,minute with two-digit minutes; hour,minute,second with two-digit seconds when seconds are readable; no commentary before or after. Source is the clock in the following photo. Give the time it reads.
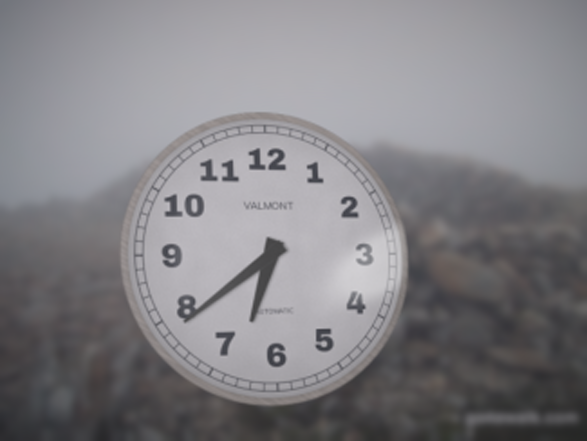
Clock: 6,39
